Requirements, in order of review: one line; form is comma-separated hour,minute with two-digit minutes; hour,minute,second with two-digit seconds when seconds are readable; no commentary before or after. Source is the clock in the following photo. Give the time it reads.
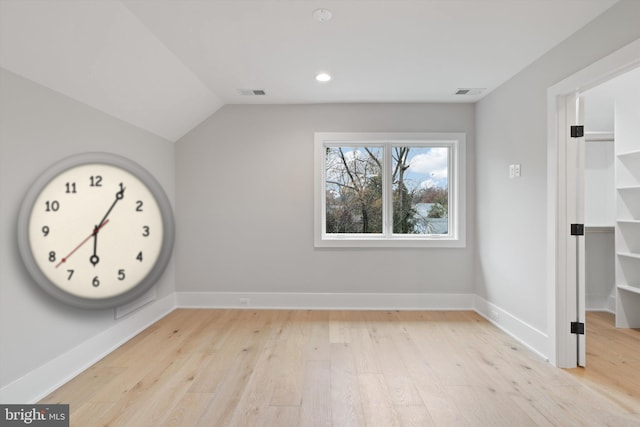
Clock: 6,05,38
